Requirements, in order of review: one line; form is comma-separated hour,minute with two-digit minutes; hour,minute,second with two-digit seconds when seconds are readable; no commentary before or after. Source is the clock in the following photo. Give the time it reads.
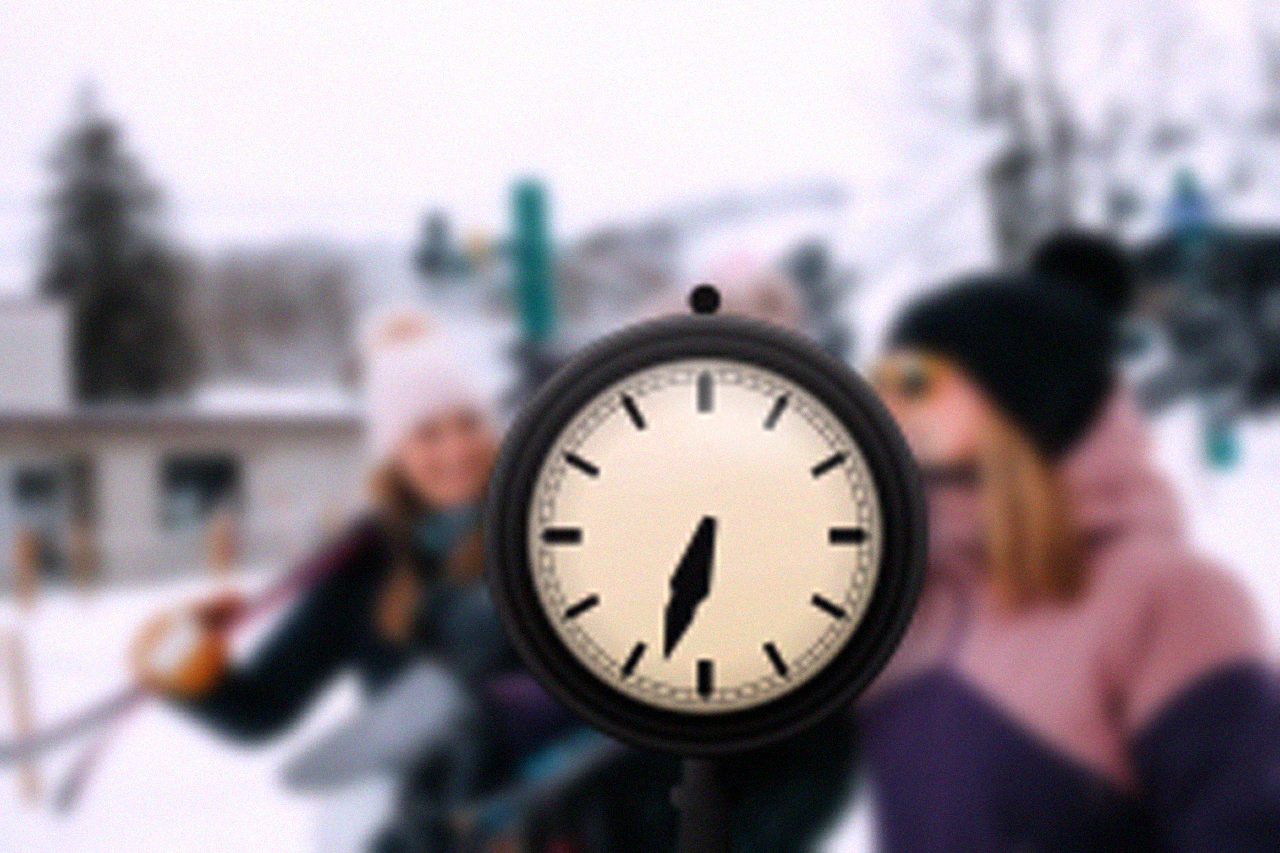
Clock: 6,33
